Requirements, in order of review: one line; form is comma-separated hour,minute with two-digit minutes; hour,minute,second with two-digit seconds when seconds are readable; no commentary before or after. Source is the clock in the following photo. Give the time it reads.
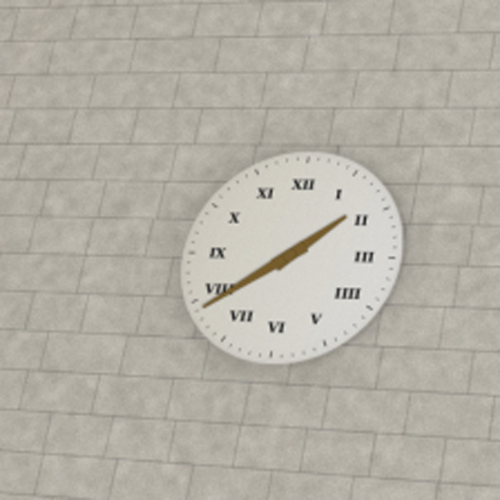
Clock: 1,39
